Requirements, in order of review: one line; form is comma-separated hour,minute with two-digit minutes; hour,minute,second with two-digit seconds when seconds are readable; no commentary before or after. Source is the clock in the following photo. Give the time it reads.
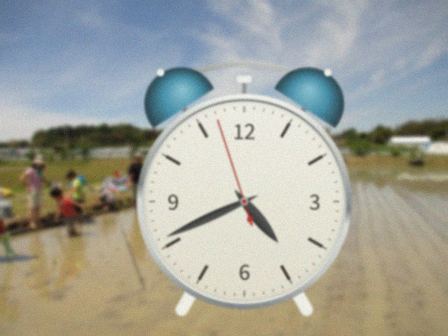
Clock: 4,40,57
